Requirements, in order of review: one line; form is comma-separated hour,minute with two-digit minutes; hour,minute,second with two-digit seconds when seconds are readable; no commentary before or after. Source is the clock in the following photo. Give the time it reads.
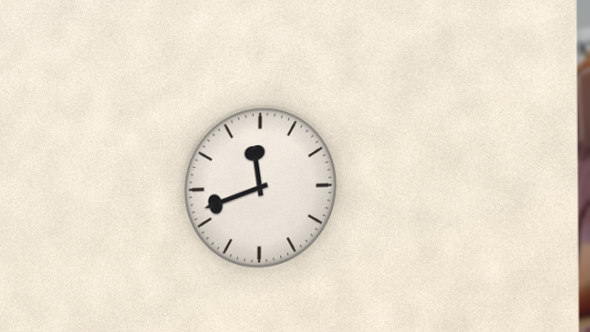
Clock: 11,42
